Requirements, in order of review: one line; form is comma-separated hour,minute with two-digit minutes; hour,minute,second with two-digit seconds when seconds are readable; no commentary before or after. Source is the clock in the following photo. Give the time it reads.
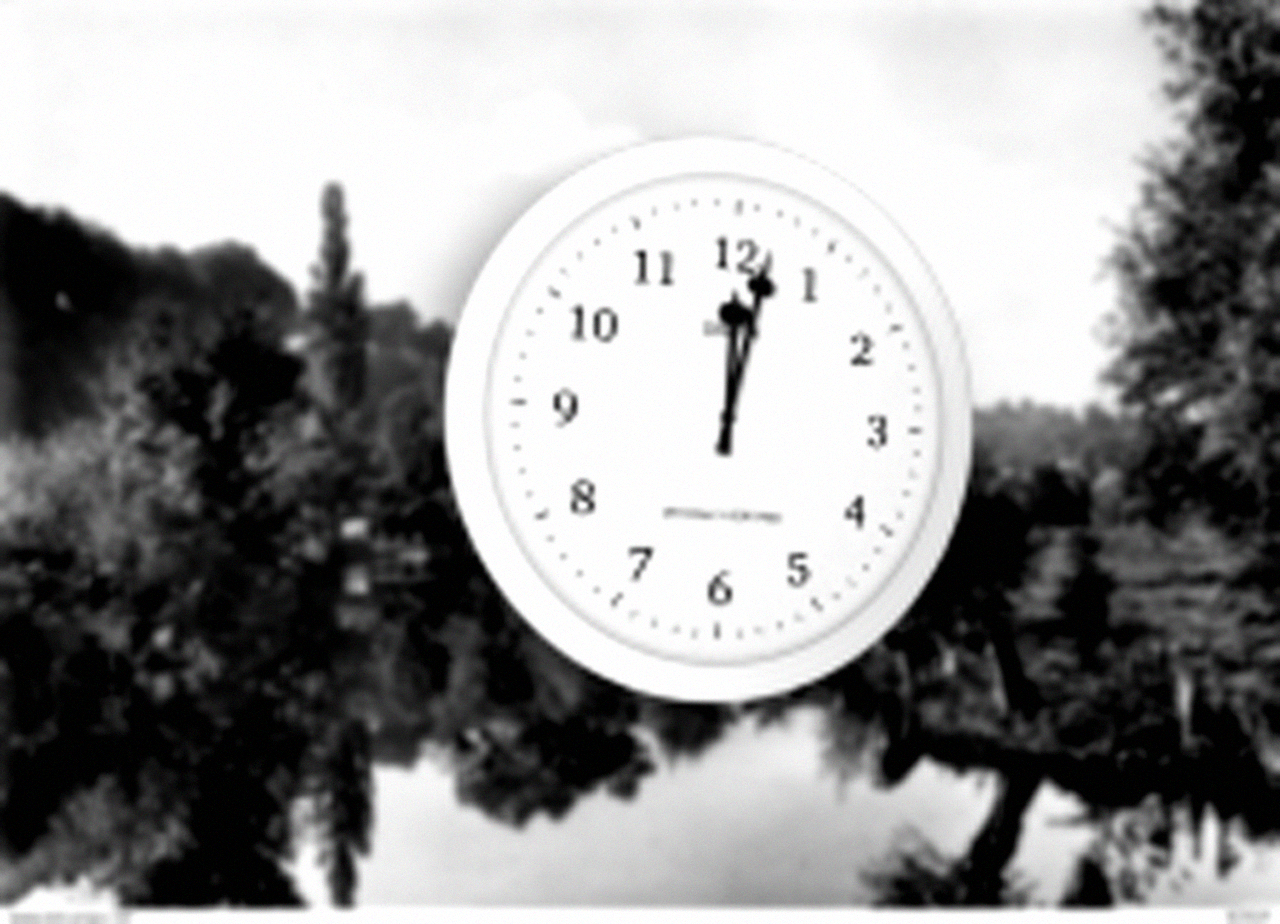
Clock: 12,02
